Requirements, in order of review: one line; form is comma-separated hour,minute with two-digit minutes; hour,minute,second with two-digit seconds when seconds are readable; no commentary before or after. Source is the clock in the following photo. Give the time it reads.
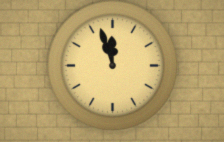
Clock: 11,57
